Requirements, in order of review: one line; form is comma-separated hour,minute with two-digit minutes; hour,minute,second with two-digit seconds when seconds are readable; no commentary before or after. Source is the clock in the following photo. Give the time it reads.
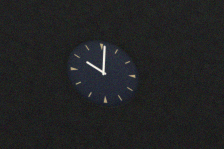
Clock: 10,01
